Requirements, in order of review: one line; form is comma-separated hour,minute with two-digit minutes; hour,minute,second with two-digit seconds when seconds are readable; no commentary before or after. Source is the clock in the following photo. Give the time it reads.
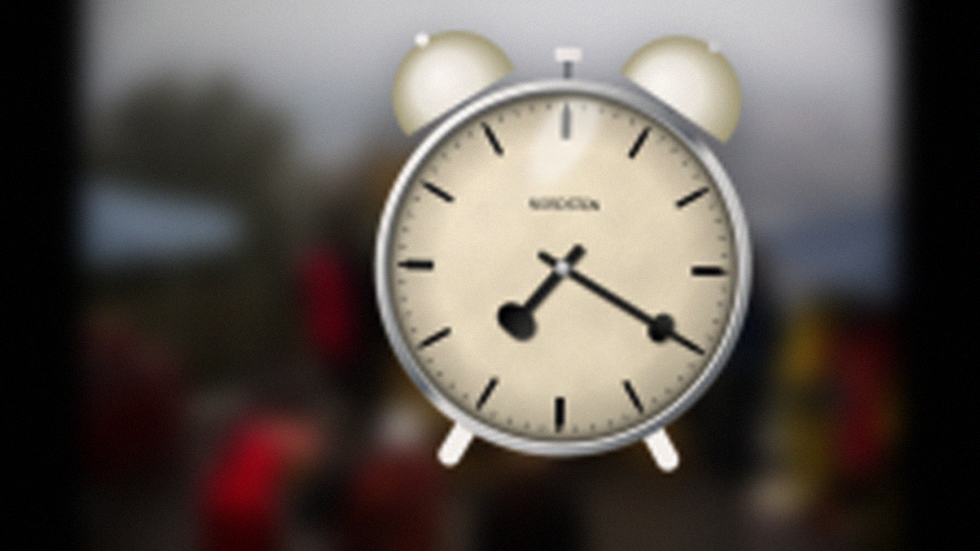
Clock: 7,20
